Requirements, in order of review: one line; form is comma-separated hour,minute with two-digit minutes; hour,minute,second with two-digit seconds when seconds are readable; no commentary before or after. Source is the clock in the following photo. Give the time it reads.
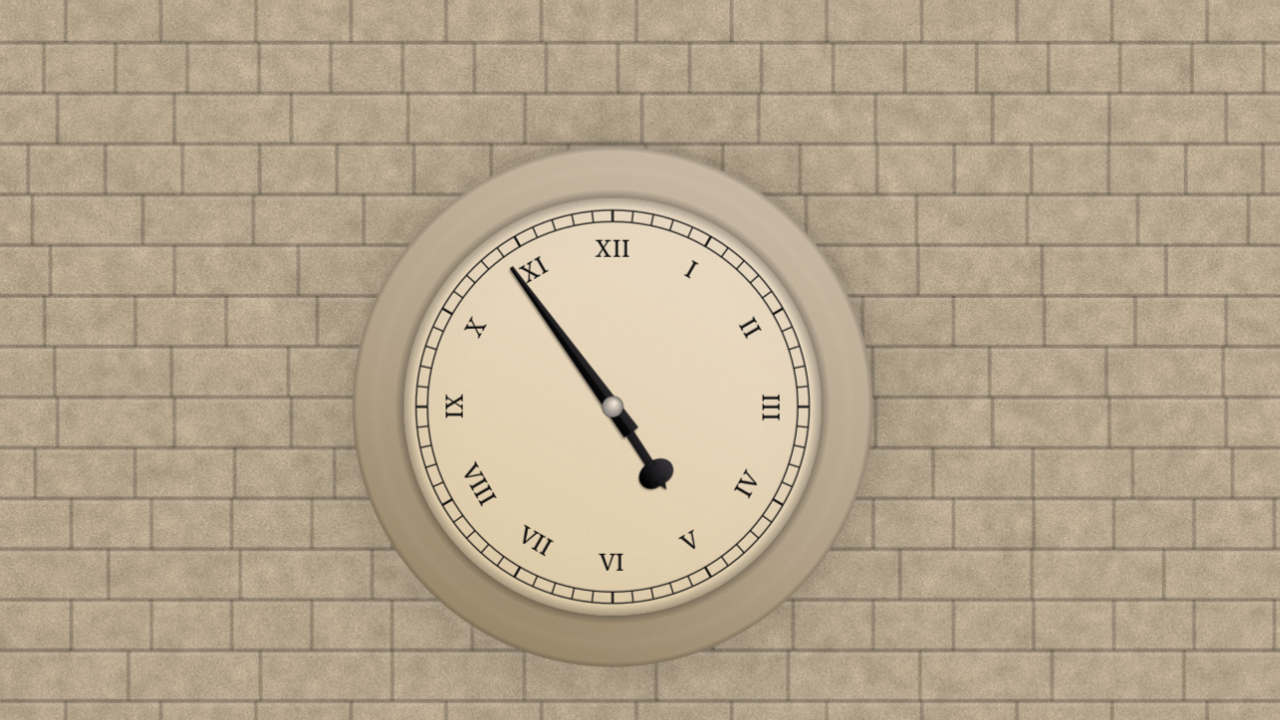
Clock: 4,54
